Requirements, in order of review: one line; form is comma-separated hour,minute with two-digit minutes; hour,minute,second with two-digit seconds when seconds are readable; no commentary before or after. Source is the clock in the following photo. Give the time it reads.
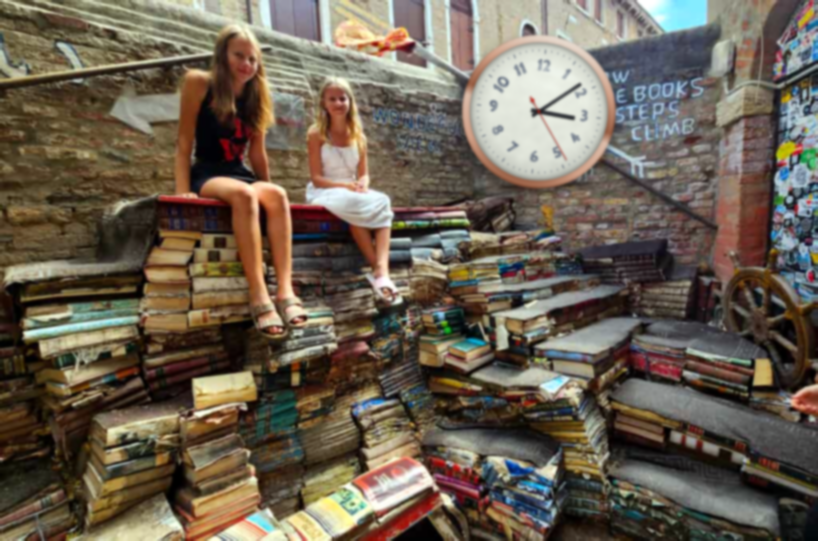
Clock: 3,08,24
